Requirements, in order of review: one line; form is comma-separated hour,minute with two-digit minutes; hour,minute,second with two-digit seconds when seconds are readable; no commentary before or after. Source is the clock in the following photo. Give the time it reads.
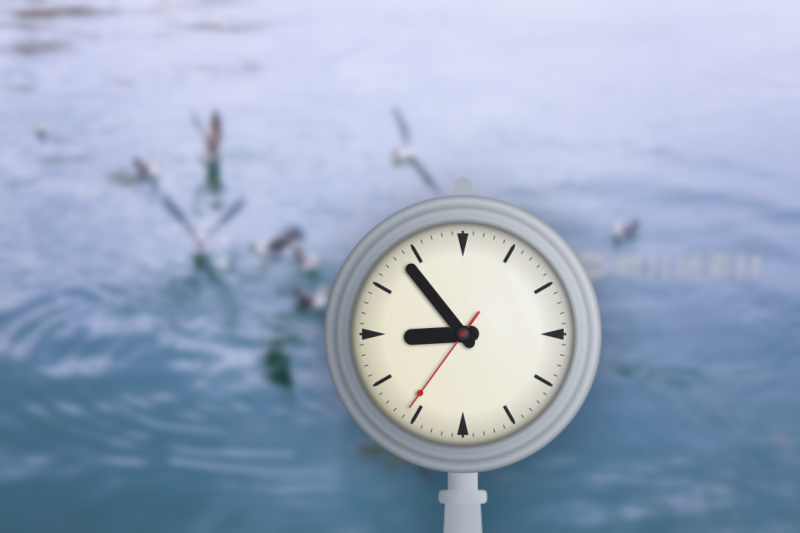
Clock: 8,53,36
